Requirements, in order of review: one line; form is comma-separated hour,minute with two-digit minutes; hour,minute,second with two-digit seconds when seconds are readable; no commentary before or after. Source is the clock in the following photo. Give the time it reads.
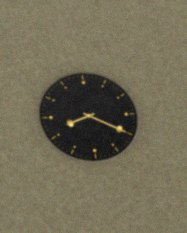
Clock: 8,20
